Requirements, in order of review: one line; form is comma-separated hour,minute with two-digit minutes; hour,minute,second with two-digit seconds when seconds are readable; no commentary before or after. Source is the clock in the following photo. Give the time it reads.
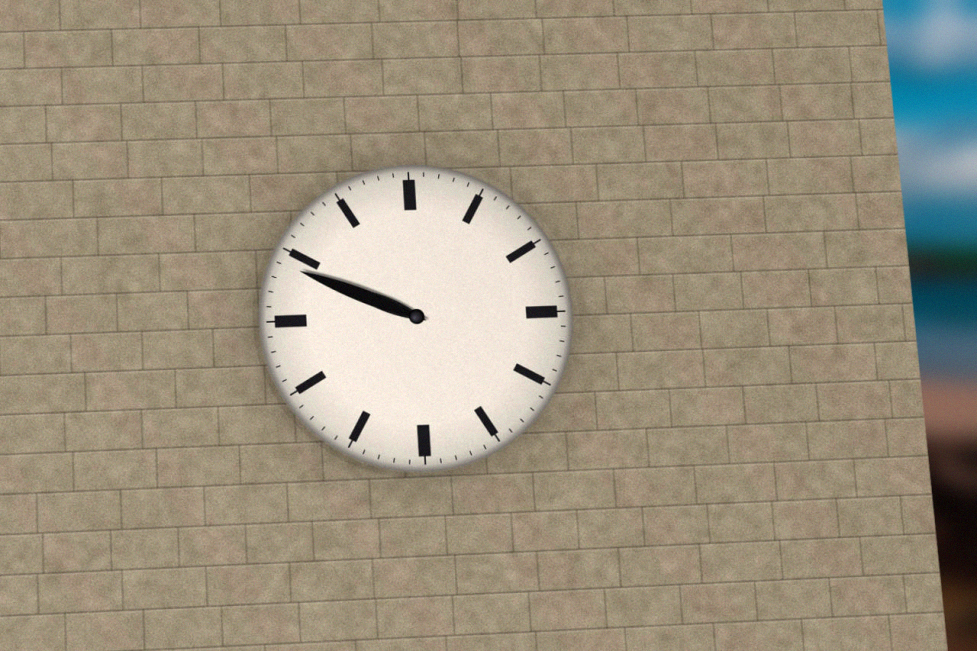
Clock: 9,49
